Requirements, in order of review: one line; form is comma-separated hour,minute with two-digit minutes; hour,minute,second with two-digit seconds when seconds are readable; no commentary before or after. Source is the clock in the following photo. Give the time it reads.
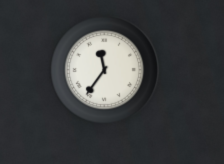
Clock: 11,36
